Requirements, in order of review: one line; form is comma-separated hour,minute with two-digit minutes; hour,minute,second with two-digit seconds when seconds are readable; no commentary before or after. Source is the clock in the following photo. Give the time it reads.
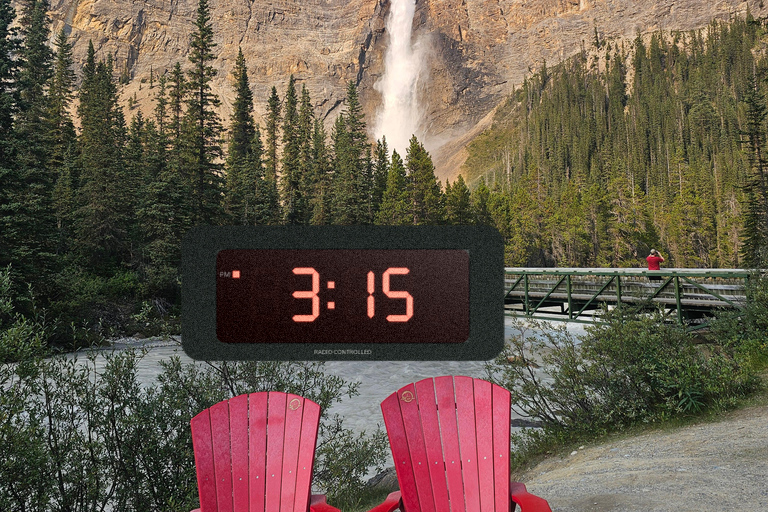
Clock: 3,15
